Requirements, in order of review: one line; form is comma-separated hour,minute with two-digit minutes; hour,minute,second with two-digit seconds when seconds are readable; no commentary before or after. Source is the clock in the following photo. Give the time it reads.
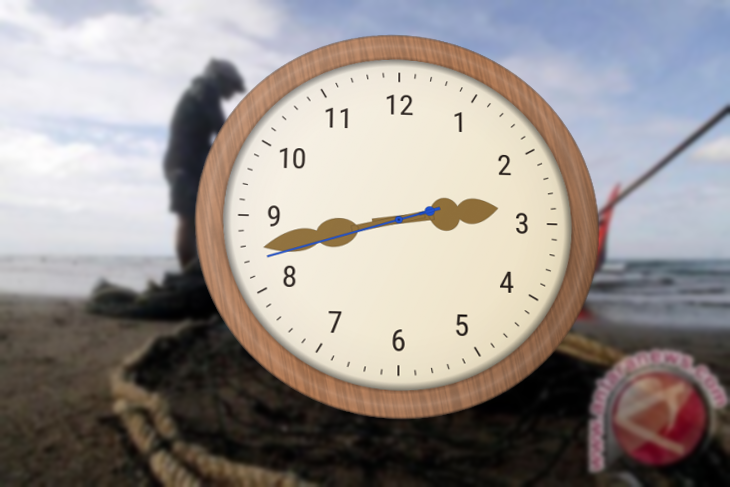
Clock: 2,42,42
